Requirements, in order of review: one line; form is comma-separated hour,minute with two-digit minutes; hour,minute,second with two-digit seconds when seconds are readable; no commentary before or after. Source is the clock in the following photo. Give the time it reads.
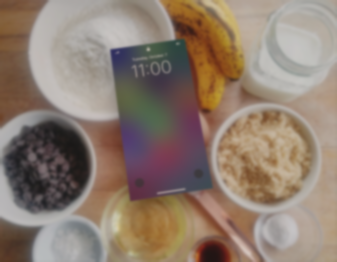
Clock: 11,00
